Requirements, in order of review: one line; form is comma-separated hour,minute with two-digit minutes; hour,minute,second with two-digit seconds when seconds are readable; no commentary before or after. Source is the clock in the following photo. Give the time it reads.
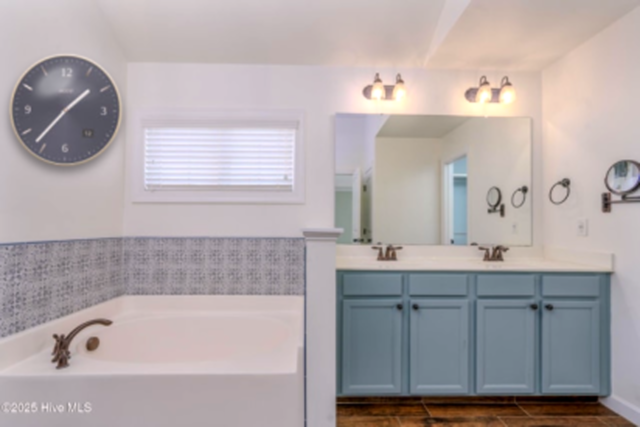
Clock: 1,37
